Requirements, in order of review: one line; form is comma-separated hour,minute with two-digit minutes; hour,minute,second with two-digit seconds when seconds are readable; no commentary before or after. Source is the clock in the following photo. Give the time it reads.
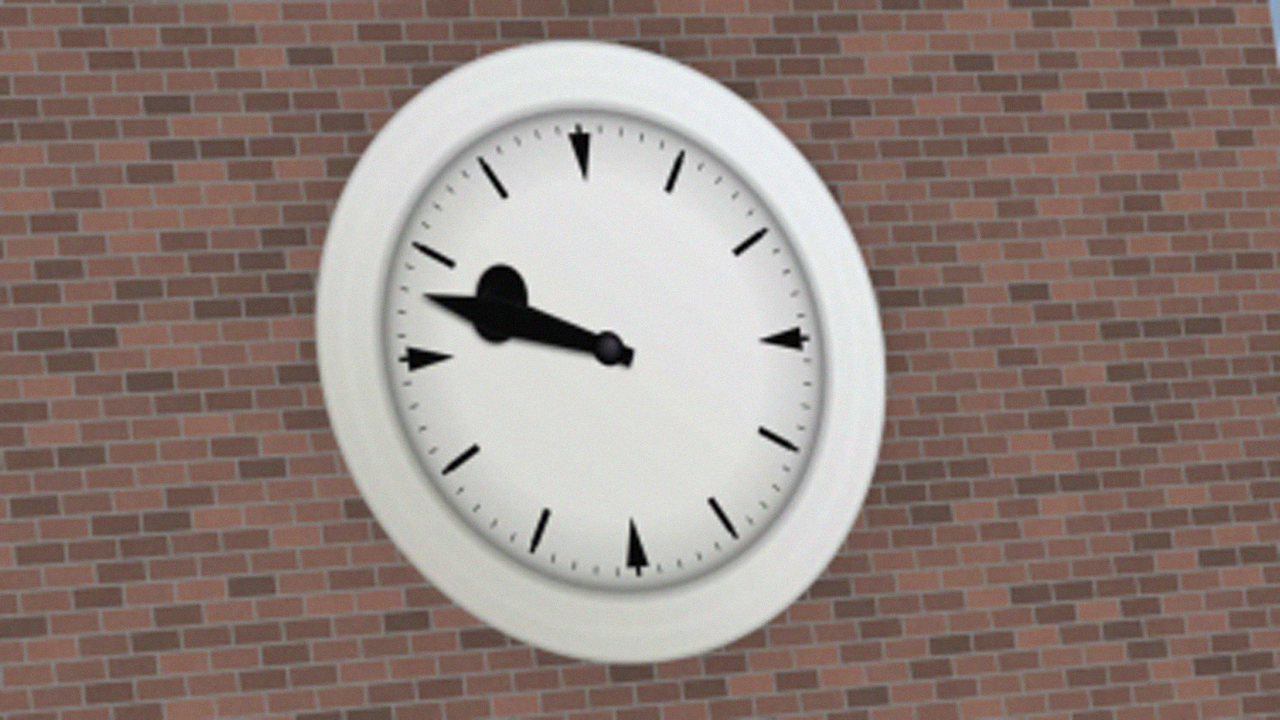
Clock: 9,48
